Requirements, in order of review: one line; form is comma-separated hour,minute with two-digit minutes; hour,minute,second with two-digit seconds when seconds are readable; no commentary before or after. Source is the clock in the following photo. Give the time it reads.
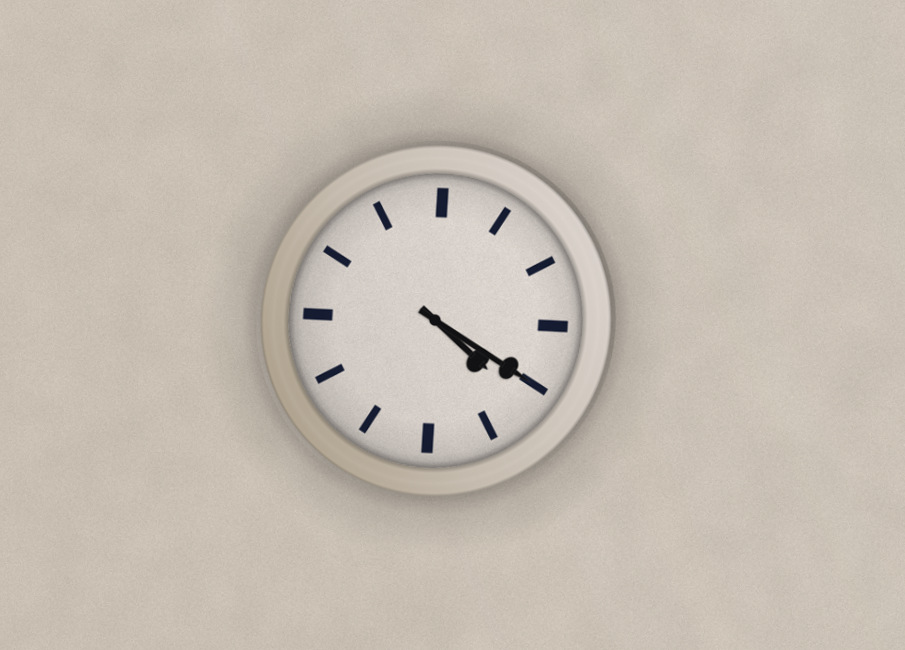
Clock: 4,20
